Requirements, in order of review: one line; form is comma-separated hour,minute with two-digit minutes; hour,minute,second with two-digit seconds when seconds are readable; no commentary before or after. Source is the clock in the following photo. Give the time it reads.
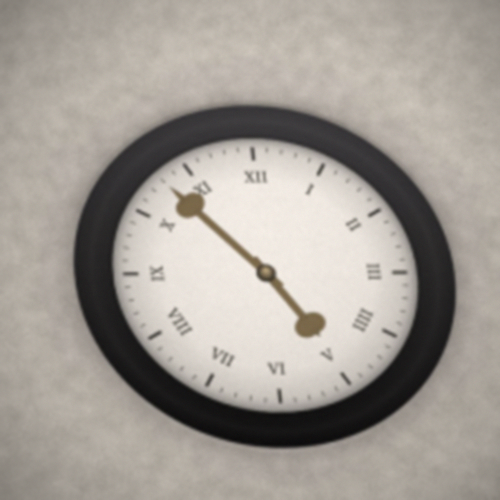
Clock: 4,53
